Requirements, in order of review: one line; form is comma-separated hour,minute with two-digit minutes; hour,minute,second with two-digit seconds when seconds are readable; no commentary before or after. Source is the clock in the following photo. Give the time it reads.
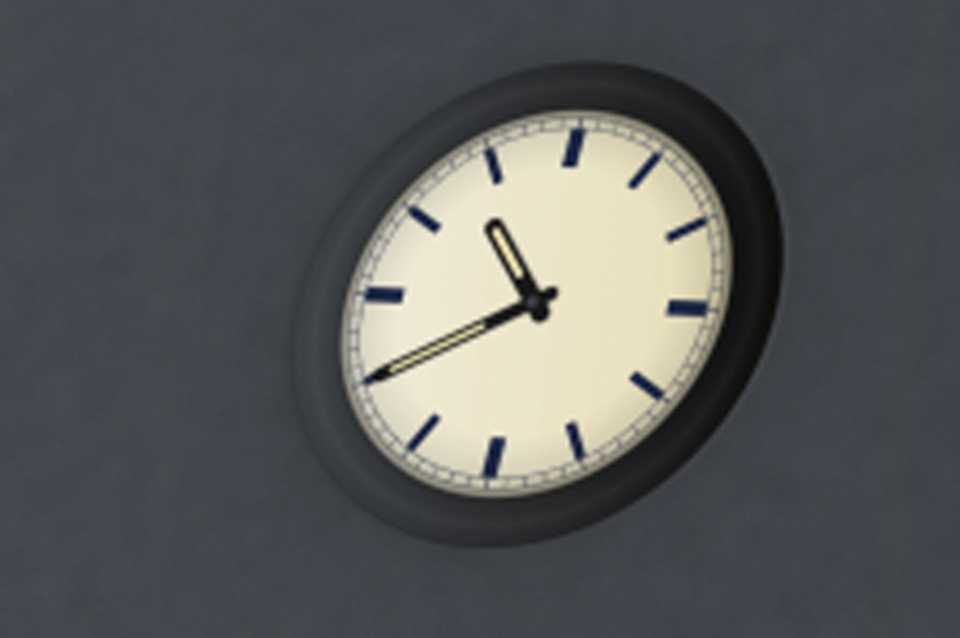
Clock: 10,40
